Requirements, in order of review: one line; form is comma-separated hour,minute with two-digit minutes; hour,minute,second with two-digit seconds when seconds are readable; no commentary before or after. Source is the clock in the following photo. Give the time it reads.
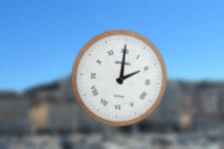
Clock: 2,00
